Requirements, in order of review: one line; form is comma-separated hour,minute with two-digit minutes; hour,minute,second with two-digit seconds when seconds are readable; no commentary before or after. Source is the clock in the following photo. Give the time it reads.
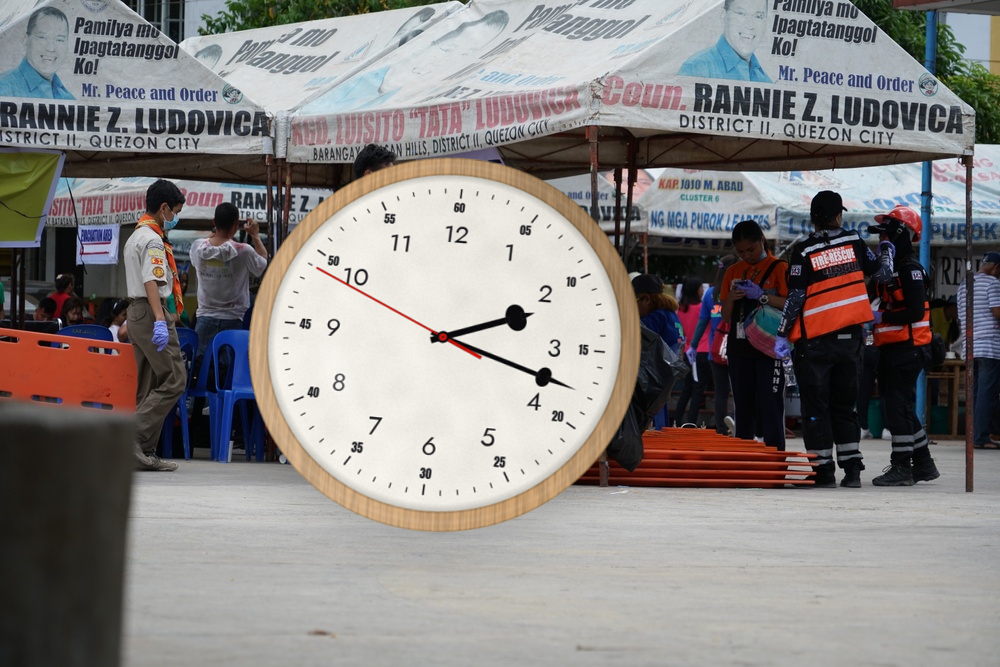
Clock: 2,17,49
